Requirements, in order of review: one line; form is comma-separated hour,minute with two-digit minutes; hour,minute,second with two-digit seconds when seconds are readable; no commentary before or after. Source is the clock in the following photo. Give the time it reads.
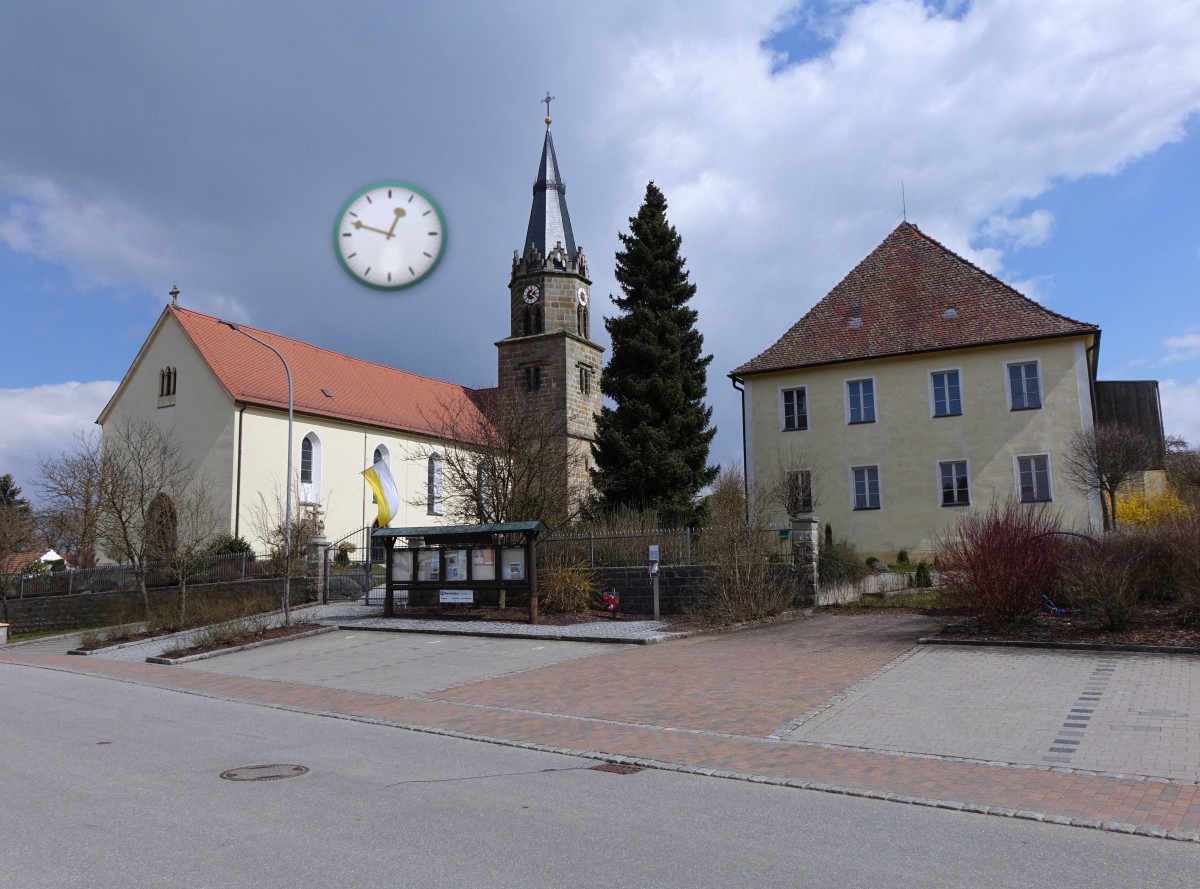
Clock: 12,48
